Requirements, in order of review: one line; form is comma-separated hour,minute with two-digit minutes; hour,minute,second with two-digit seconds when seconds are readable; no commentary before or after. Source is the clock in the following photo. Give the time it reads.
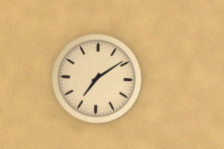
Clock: 7,09
